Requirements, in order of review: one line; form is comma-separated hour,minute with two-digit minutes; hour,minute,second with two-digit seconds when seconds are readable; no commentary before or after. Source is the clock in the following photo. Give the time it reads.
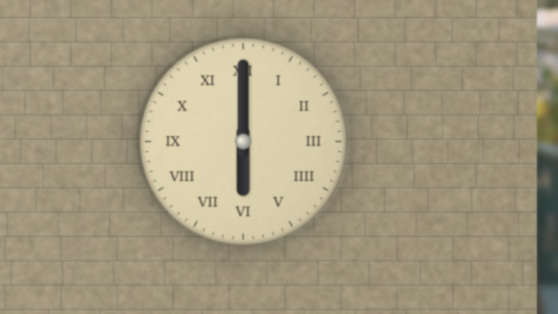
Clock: 6,00
